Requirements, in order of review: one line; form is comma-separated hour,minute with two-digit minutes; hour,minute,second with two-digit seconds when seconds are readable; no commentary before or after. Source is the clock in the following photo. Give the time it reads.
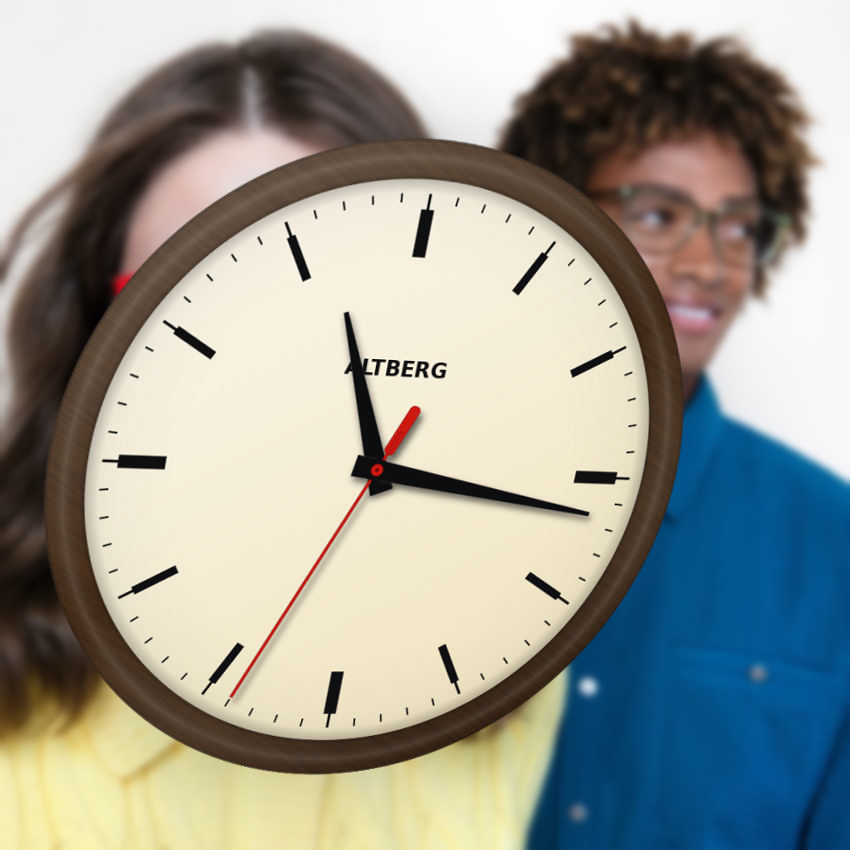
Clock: 11,16,34
